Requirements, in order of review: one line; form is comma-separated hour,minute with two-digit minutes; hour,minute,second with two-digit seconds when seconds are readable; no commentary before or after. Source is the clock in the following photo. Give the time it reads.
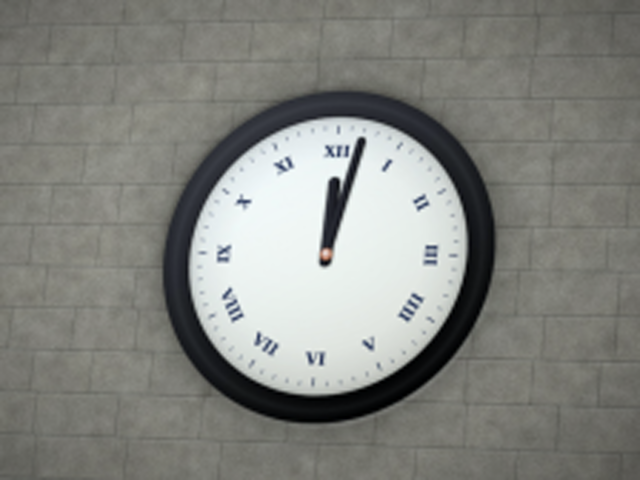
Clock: 12,02
